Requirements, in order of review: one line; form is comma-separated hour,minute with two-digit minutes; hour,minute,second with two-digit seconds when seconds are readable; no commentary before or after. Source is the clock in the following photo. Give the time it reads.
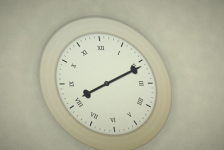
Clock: 8,11
